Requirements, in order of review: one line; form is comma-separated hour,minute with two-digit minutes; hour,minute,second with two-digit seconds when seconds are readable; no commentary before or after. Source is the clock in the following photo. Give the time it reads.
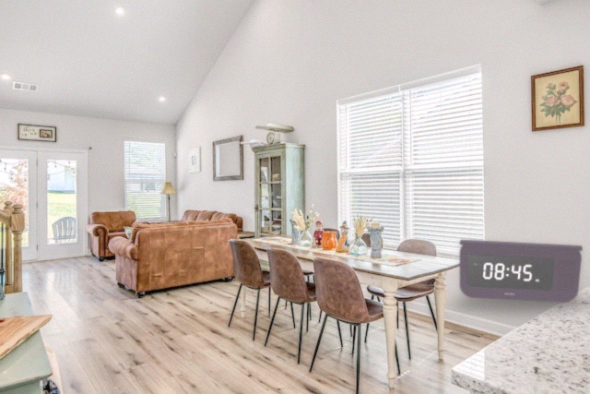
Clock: 8,45
